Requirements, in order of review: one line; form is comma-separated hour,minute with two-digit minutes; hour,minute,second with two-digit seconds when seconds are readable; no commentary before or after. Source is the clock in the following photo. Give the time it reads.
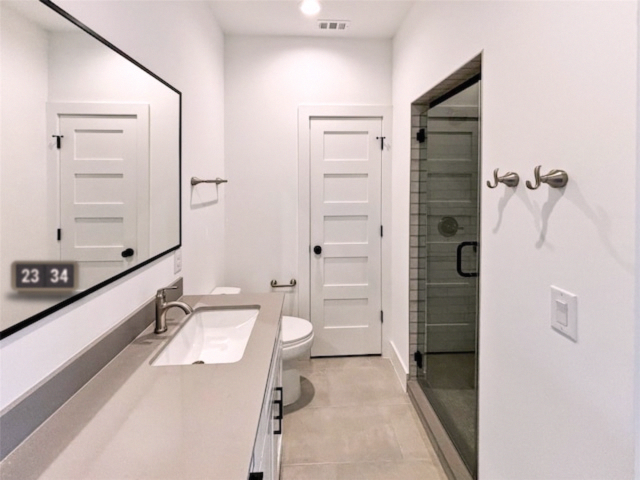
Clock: 23,34
